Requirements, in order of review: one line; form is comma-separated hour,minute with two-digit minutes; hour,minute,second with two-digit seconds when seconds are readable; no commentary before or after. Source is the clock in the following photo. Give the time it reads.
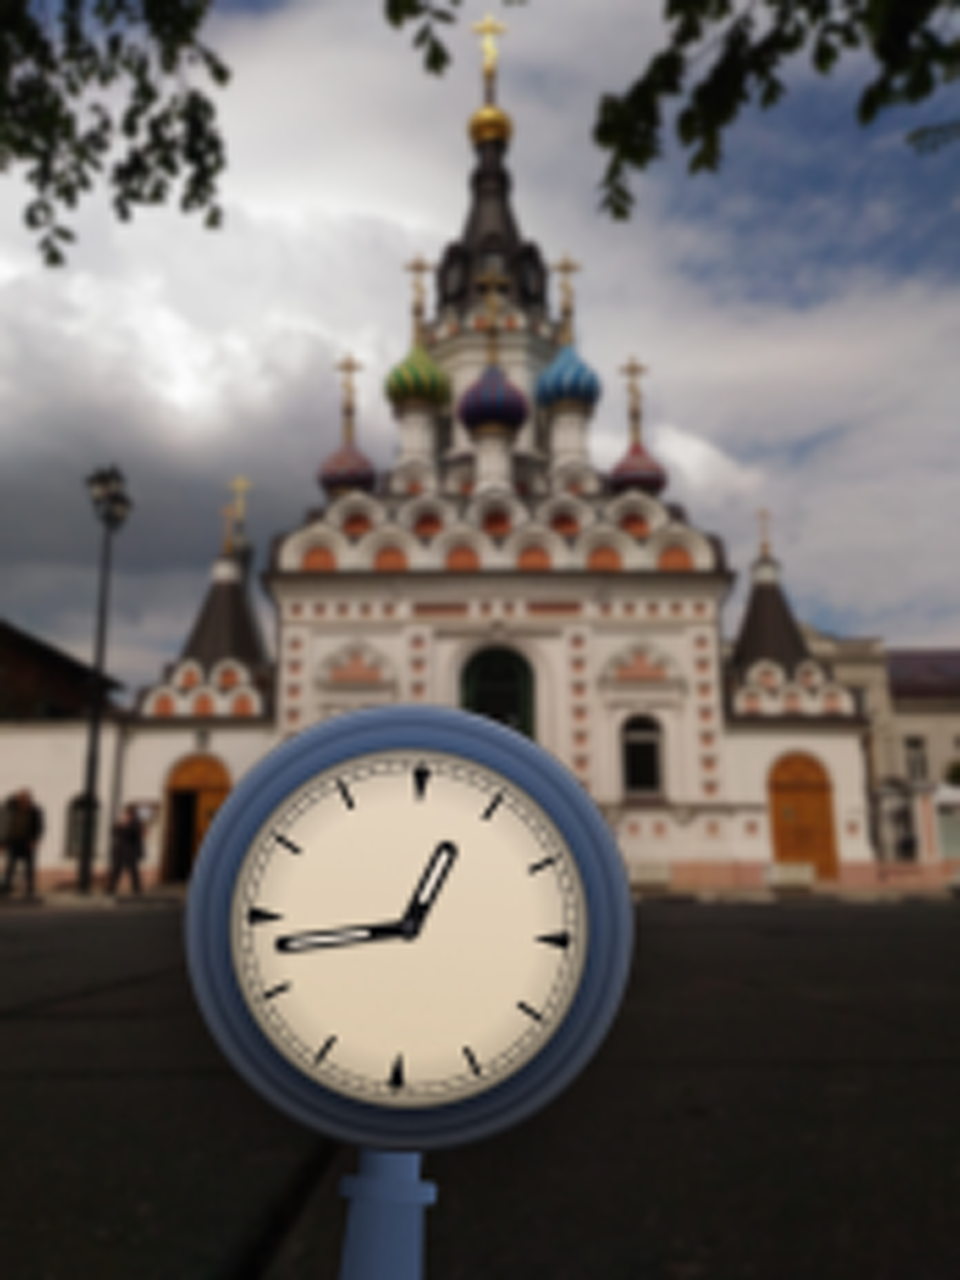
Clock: 12,43
